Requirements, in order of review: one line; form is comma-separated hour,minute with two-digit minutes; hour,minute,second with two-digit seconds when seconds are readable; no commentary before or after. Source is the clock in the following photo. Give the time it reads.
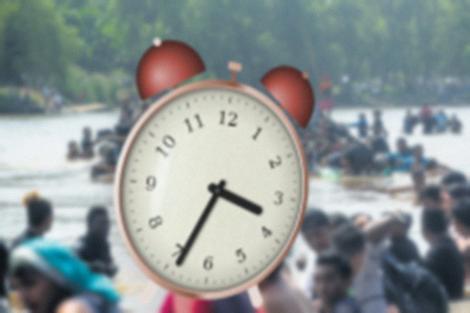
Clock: 3,34
